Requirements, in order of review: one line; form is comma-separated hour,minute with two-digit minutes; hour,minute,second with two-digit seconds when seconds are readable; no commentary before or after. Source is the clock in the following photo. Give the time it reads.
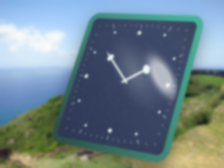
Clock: 1,52
